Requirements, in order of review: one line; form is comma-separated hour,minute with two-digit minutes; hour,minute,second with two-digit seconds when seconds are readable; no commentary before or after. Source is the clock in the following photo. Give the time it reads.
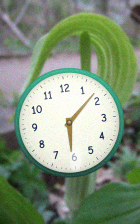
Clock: 6,08
